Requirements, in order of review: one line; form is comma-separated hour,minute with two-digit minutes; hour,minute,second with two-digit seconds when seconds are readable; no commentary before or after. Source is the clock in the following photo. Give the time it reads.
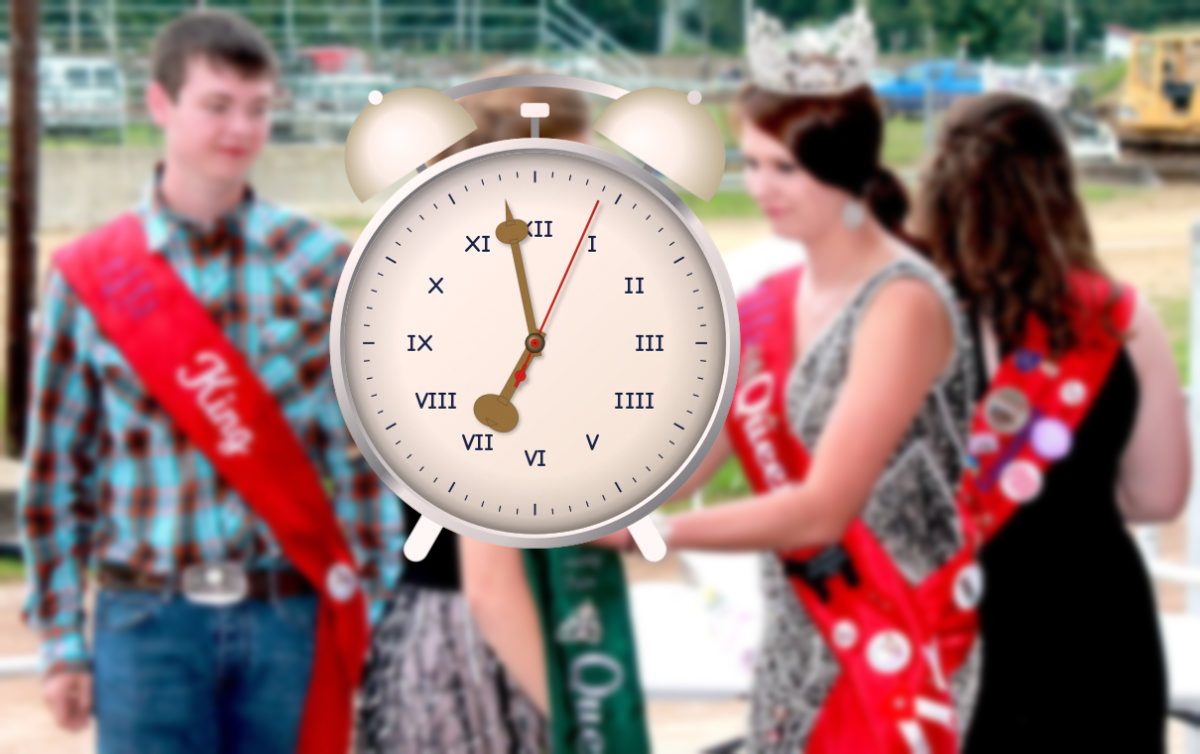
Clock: 6,58,04
